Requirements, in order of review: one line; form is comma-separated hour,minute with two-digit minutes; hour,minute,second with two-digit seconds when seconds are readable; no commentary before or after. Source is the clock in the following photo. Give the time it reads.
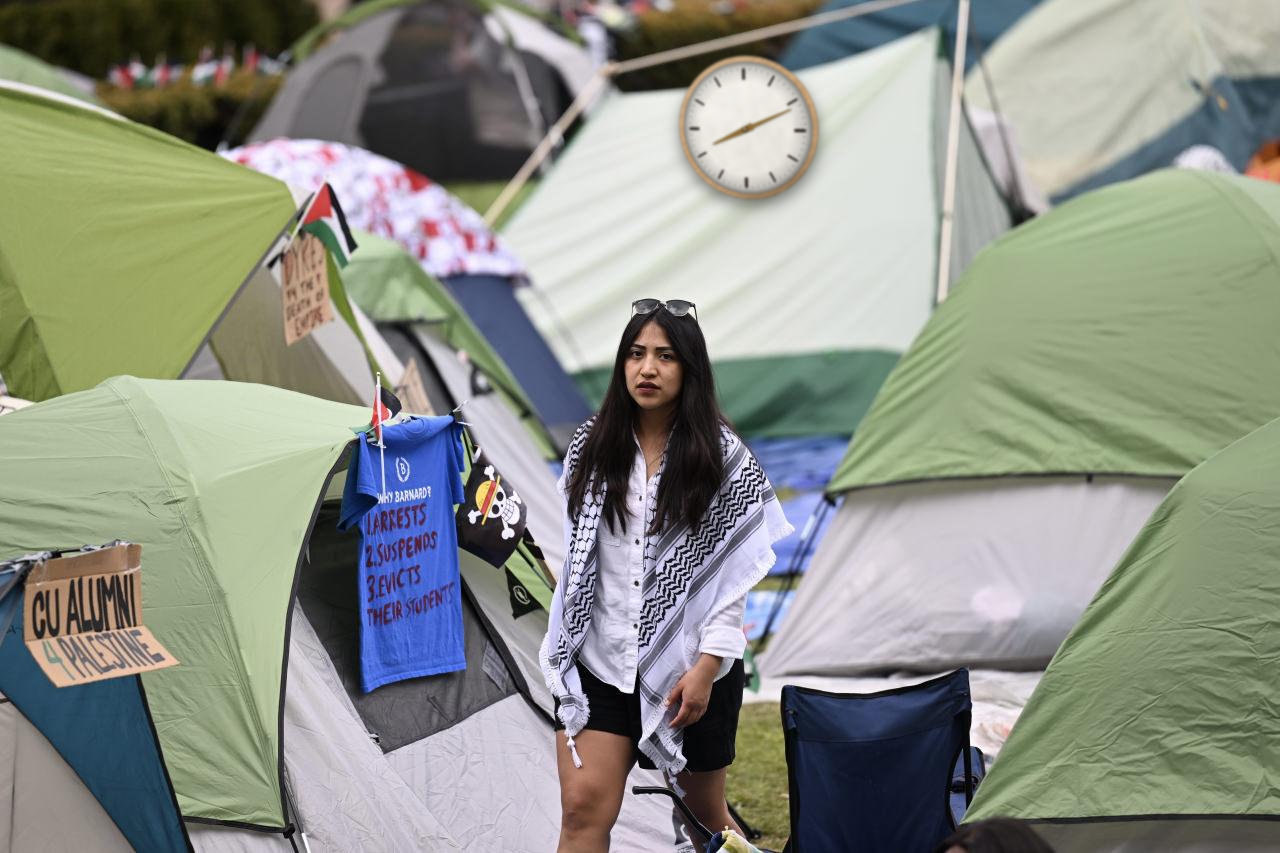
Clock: 8,11
